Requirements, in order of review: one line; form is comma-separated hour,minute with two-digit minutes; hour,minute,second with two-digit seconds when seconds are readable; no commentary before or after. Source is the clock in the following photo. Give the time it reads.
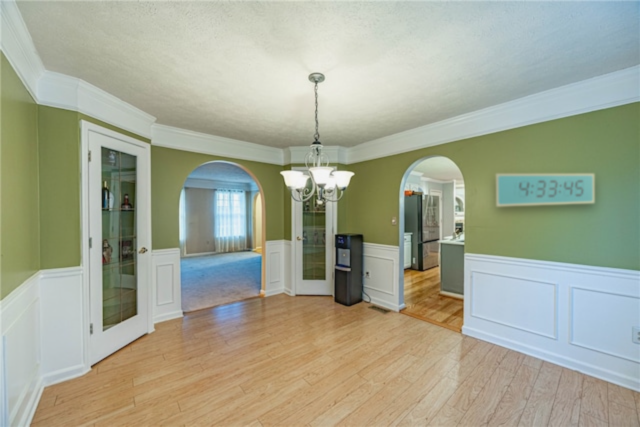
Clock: 4,33,45
